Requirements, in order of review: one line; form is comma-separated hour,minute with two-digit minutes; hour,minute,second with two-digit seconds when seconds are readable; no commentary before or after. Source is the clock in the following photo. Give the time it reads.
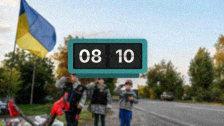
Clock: 8,10
